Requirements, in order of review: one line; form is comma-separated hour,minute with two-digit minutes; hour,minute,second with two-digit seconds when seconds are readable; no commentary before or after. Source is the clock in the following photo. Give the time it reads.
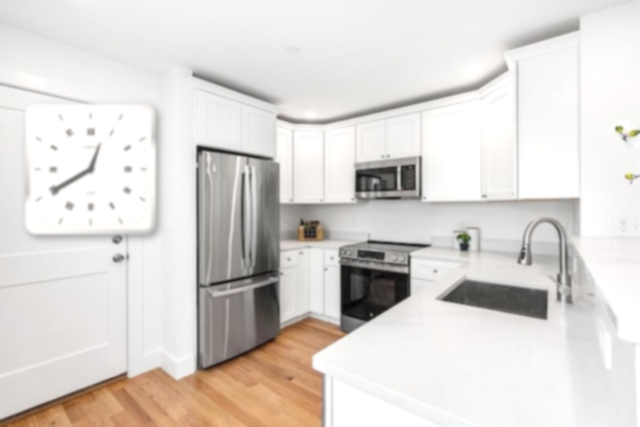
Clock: 12,40
